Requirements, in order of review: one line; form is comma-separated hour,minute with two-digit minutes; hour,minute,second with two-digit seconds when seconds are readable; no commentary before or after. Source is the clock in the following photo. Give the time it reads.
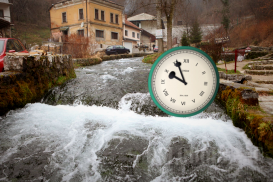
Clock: 9,56
